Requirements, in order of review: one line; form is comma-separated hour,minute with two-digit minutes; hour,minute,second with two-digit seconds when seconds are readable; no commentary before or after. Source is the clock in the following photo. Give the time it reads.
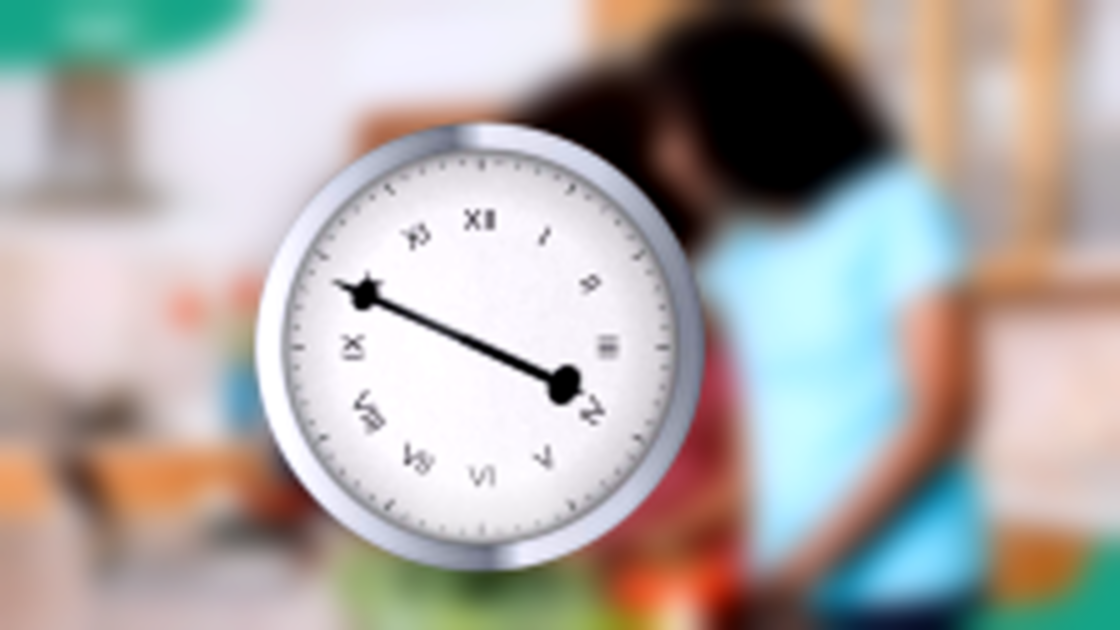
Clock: 3,49
